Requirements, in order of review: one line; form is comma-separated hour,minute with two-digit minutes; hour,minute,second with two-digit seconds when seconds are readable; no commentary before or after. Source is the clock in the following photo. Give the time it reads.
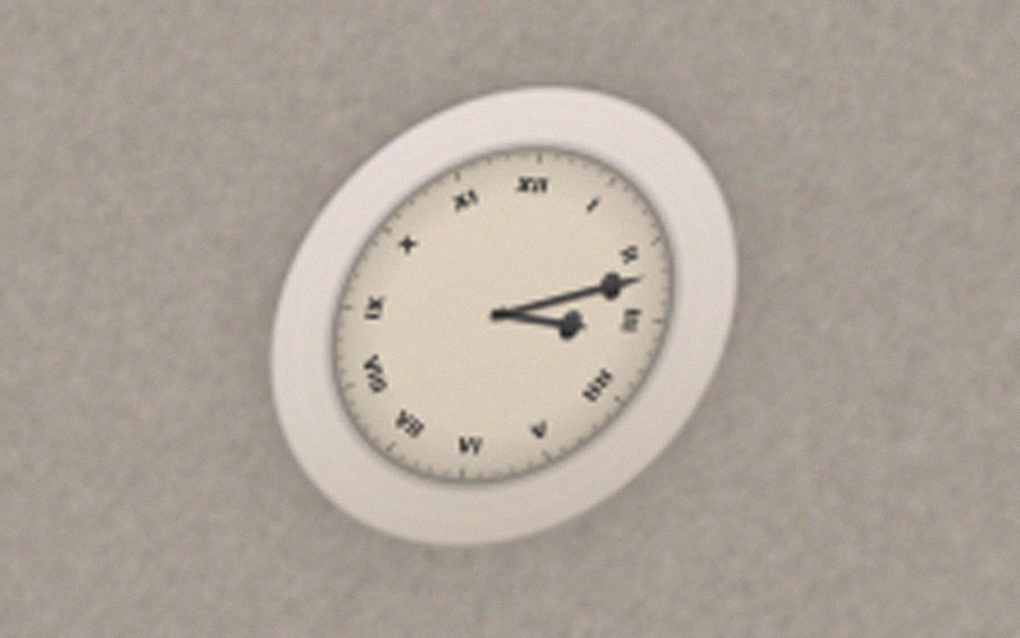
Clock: 3,12
